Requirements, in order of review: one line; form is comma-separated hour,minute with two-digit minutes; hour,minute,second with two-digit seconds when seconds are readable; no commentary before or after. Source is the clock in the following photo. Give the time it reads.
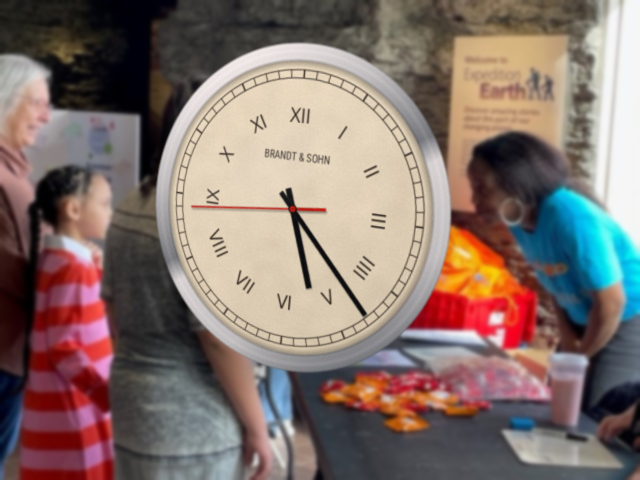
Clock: 5,22,44
